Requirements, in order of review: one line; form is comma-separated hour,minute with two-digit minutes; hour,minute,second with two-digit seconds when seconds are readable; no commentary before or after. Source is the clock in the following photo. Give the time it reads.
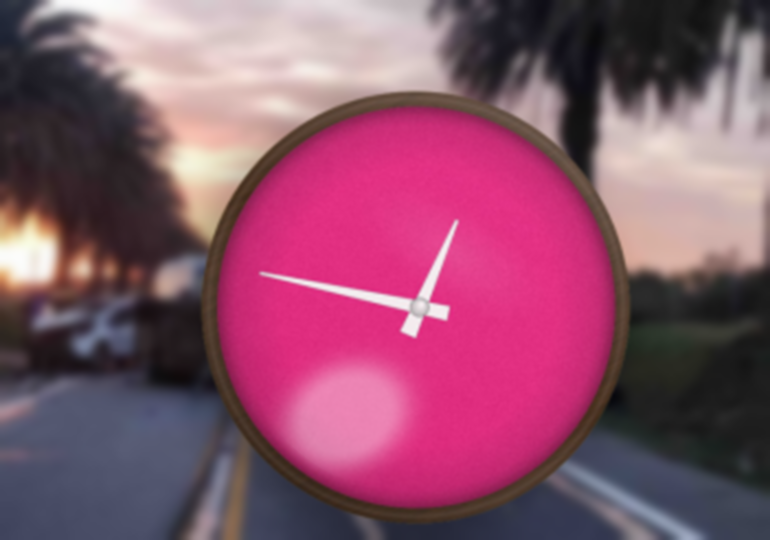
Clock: 12,47
